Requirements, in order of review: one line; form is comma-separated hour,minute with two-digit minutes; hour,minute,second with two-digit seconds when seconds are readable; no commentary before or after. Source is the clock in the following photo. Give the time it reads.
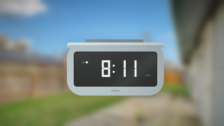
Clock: 8,11
